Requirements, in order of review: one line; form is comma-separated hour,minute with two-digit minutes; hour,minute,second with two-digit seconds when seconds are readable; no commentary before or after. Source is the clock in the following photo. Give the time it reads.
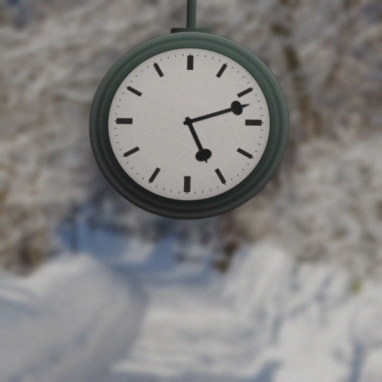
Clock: 5,12
